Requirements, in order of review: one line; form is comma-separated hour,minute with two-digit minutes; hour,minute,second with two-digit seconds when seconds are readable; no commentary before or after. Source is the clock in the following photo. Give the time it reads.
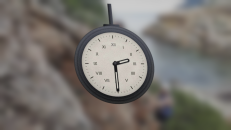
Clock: 2,30
